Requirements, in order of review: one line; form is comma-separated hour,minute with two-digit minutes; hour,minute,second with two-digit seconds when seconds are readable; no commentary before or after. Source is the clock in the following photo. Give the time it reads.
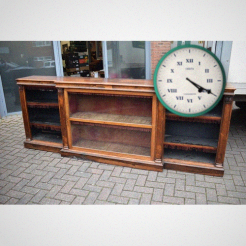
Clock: 4,20
